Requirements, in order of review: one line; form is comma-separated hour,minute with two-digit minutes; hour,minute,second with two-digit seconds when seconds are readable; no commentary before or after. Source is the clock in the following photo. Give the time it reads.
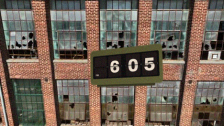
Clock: 6,05
